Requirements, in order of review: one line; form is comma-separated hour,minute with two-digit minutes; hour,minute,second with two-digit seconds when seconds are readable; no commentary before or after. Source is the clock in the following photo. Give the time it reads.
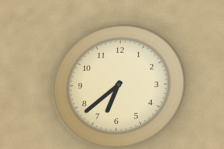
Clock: 6,38
